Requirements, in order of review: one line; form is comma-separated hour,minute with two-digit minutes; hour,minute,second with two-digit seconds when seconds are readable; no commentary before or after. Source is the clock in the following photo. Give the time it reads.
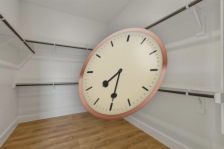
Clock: 7,30
